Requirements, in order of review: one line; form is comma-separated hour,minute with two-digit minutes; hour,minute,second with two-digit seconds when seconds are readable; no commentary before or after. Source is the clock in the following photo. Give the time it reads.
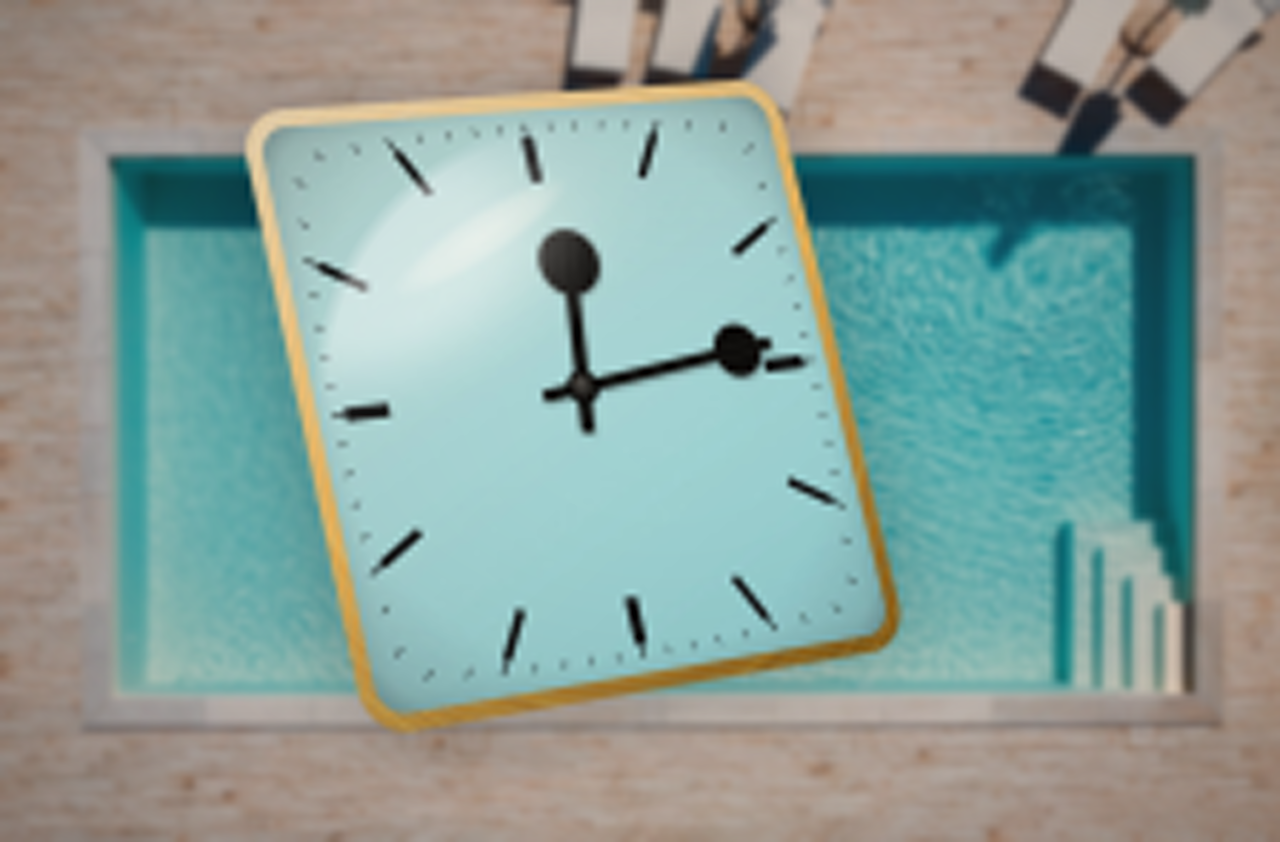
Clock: 12,14
